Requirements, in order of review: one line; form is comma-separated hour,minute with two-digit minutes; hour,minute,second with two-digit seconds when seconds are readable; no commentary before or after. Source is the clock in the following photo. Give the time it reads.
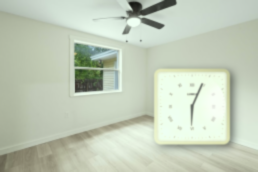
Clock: 6,04
